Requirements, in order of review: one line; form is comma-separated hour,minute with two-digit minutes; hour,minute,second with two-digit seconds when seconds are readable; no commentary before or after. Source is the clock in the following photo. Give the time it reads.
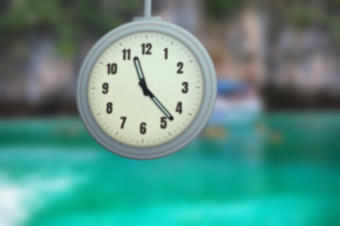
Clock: 11,23
